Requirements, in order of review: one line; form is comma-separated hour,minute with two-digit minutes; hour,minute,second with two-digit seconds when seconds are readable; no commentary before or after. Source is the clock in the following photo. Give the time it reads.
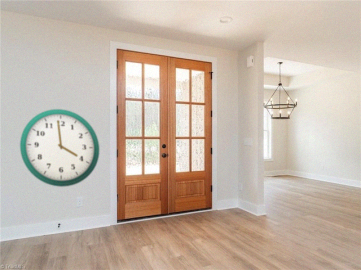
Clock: 3,59
